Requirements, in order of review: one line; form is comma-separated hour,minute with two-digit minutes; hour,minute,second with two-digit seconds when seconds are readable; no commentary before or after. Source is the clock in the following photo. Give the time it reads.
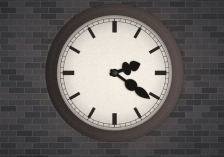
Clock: 2,21
